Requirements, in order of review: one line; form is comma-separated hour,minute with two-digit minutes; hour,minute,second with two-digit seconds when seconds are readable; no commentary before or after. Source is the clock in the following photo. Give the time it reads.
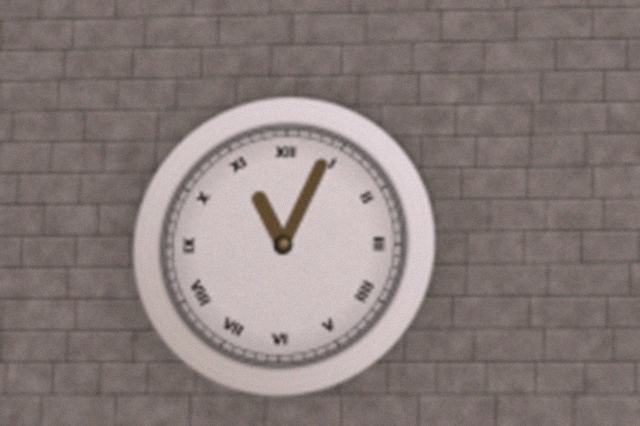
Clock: 11,04
